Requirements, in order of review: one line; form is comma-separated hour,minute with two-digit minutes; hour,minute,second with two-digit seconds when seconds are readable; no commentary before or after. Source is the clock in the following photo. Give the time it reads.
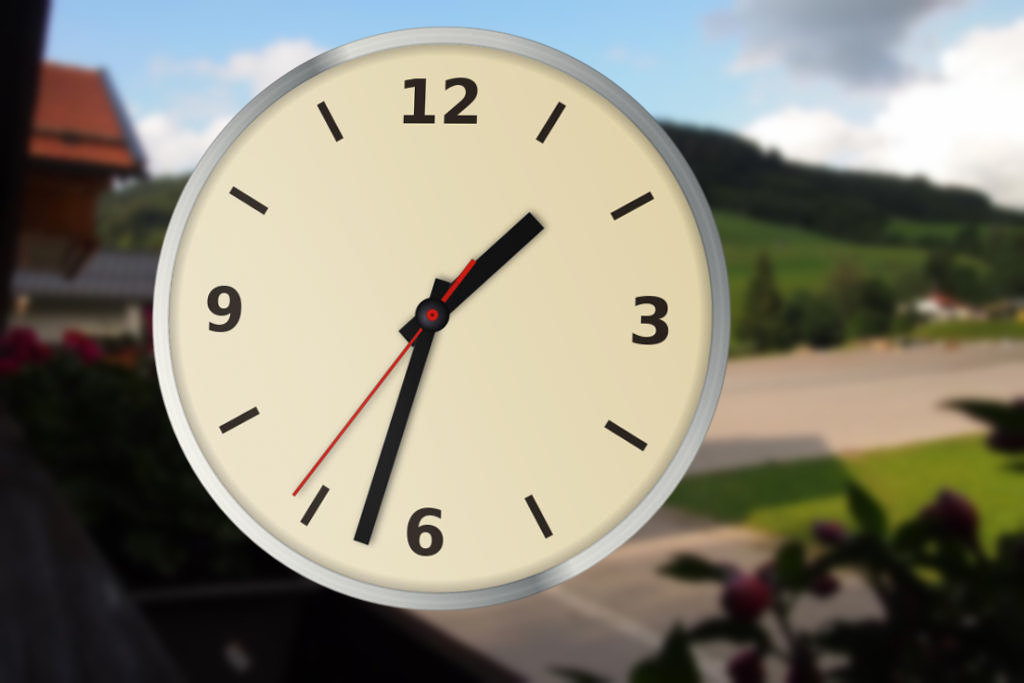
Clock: 1,32,36
